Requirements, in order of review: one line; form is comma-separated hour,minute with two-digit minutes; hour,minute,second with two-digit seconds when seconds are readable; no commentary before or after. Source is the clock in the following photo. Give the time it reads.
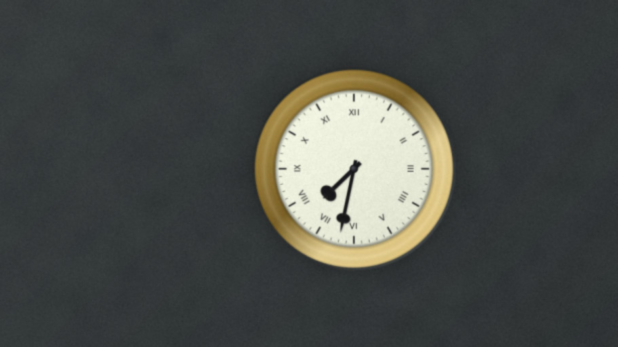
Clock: 7,32
